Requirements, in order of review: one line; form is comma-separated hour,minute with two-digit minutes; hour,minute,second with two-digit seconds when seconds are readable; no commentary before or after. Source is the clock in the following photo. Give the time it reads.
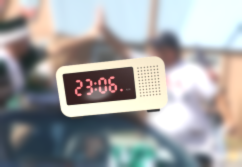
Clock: 23,06
